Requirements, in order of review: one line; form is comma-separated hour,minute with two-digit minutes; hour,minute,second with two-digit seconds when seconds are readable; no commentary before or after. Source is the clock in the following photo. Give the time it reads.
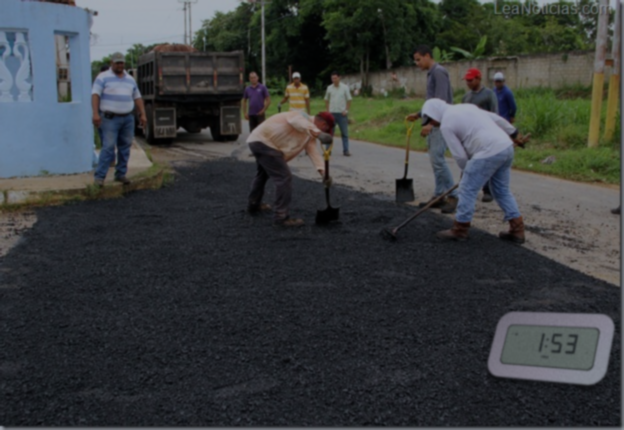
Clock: 1,53
